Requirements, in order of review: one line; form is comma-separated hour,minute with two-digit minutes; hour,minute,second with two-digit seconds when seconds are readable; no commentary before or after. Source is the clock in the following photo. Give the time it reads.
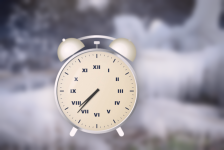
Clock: 7,37
